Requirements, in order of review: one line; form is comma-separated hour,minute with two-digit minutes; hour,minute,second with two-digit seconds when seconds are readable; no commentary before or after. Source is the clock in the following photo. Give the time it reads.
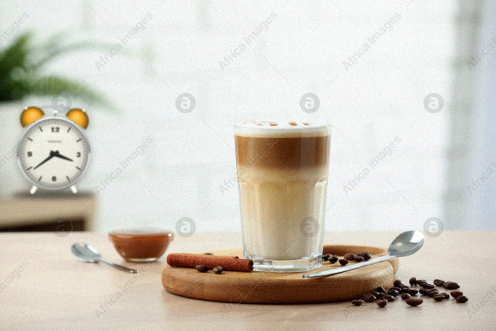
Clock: 3,39
